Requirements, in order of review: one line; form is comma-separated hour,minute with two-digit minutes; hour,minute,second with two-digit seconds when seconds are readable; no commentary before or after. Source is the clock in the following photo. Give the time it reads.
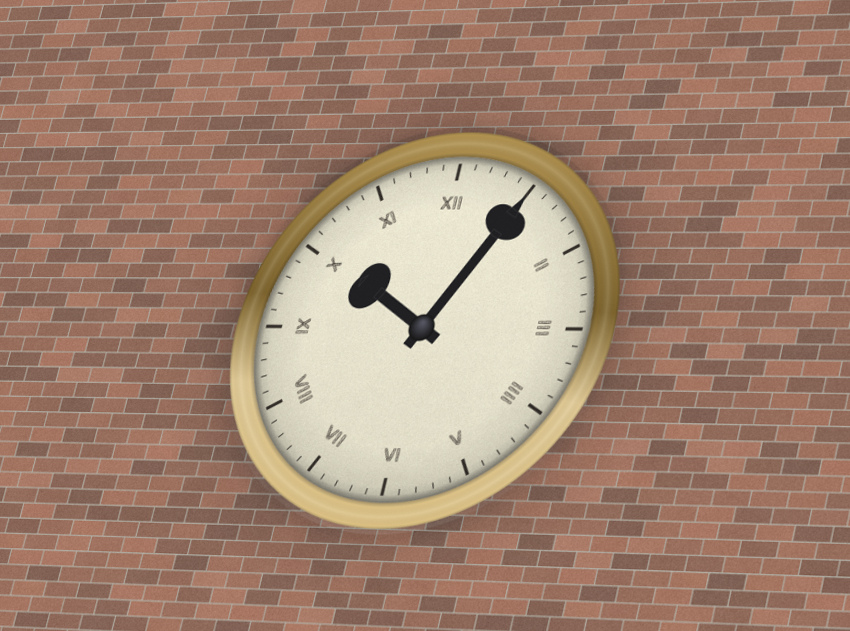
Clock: 10,05
